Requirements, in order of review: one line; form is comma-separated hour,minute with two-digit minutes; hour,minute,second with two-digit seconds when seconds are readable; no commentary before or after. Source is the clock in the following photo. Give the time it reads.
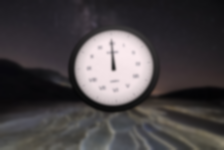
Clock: 12,00
